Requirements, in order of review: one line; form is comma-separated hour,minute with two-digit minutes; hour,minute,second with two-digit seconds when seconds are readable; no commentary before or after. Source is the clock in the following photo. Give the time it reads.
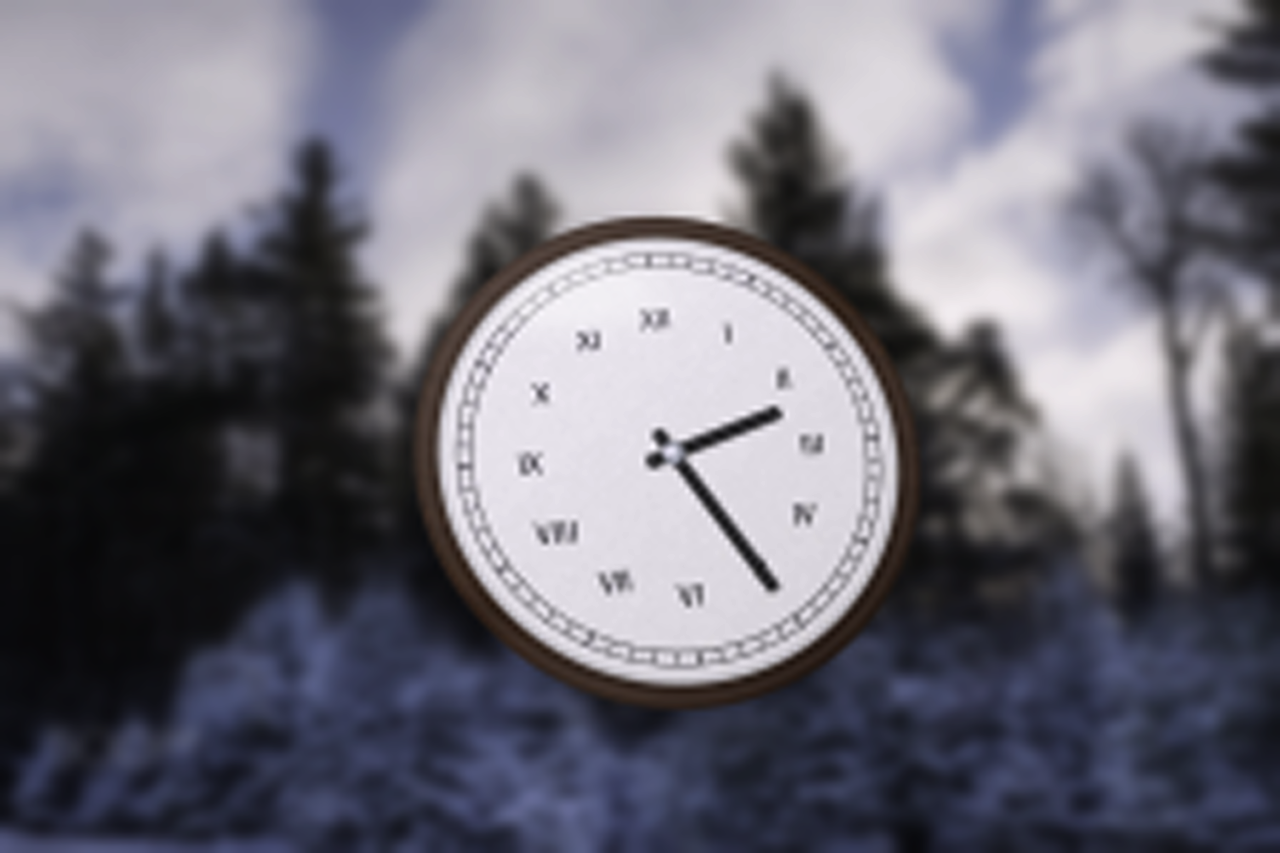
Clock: 2,25
